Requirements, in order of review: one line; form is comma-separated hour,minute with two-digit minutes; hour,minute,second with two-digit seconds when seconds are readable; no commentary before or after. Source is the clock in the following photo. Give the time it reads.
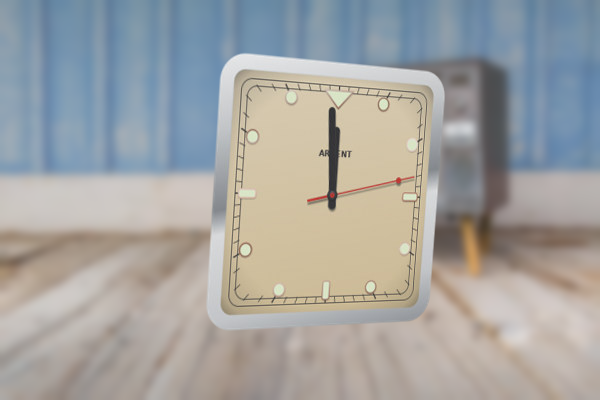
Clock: 11,59,13
